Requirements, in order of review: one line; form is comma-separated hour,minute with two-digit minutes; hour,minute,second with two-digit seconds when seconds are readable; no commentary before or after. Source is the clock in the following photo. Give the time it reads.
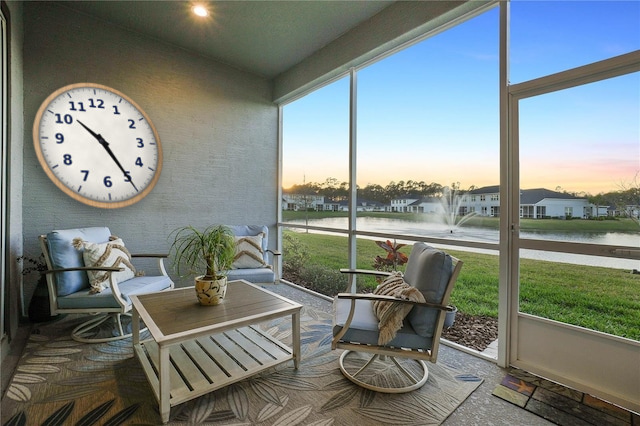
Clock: 10,25
